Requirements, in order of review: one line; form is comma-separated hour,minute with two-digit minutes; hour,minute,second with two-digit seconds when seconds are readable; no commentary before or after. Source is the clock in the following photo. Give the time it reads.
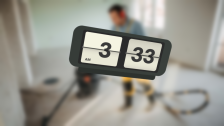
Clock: 3,33
